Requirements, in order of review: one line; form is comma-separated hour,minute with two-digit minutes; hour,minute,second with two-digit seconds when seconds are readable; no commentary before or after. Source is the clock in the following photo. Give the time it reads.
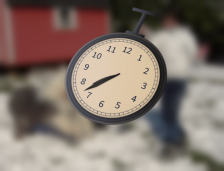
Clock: 7,37
